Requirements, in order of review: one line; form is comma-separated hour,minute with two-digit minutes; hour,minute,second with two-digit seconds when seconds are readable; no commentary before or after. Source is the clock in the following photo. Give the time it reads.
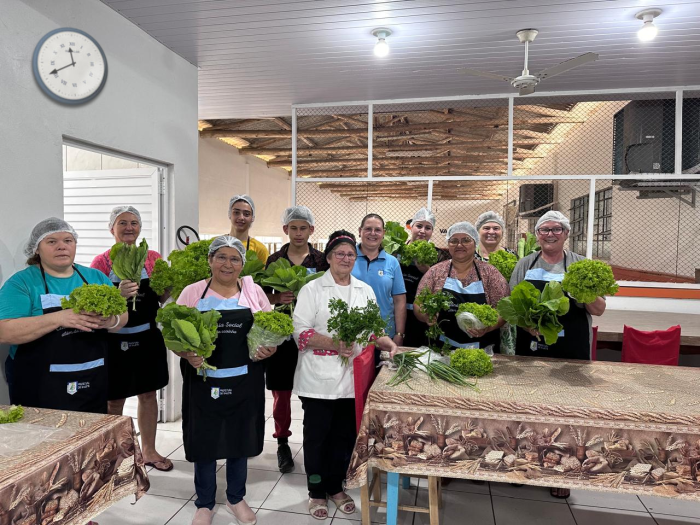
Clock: 11,41
